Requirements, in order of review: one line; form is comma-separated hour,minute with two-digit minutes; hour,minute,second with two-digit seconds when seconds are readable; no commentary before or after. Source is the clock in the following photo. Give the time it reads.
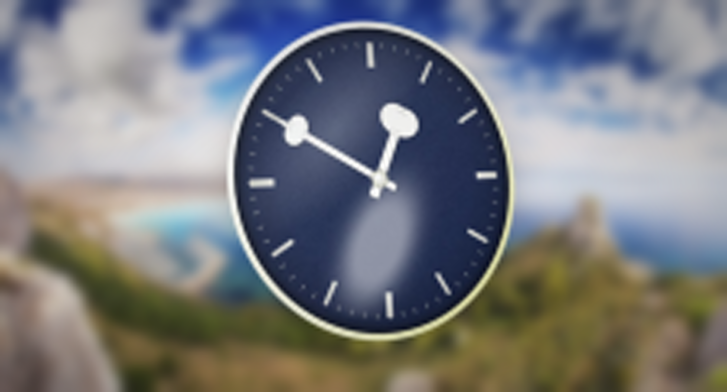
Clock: 12,50
